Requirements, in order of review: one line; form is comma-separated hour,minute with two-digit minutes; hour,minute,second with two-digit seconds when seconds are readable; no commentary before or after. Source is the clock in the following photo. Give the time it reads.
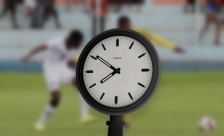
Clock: 7,51
